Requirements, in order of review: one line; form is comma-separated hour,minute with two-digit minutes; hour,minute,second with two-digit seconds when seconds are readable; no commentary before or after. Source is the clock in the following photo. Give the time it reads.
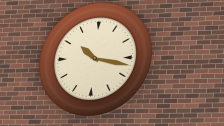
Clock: 10,17
